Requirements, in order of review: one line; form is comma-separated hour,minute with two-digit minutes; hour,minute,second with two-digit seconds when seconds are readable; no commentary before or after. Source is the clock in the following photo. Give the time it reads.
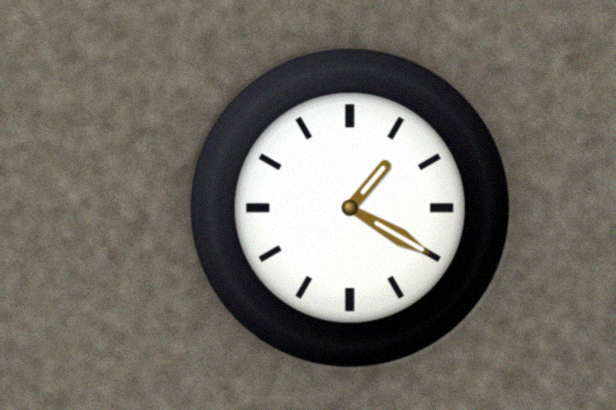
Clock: 1,20
